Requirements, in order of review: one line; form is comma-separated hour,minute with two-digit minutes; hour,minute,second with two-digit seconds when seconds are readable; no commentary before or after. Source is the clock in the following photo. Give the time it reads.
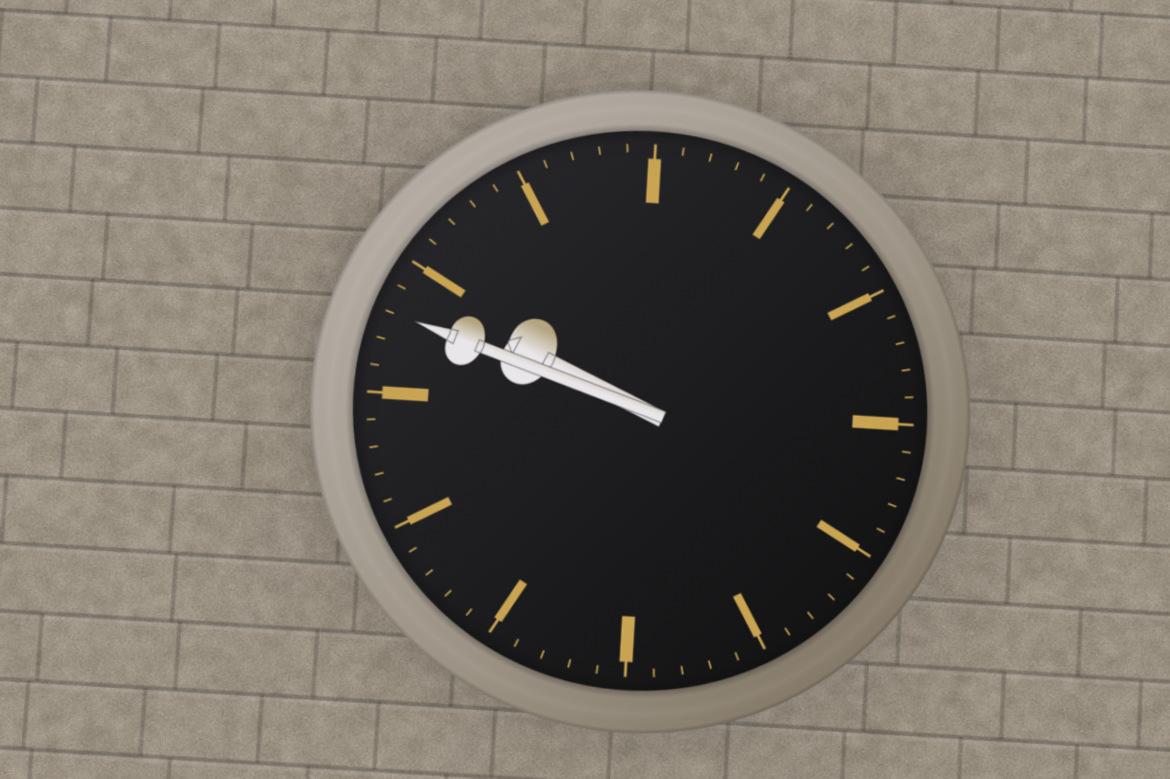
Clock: 9,48
